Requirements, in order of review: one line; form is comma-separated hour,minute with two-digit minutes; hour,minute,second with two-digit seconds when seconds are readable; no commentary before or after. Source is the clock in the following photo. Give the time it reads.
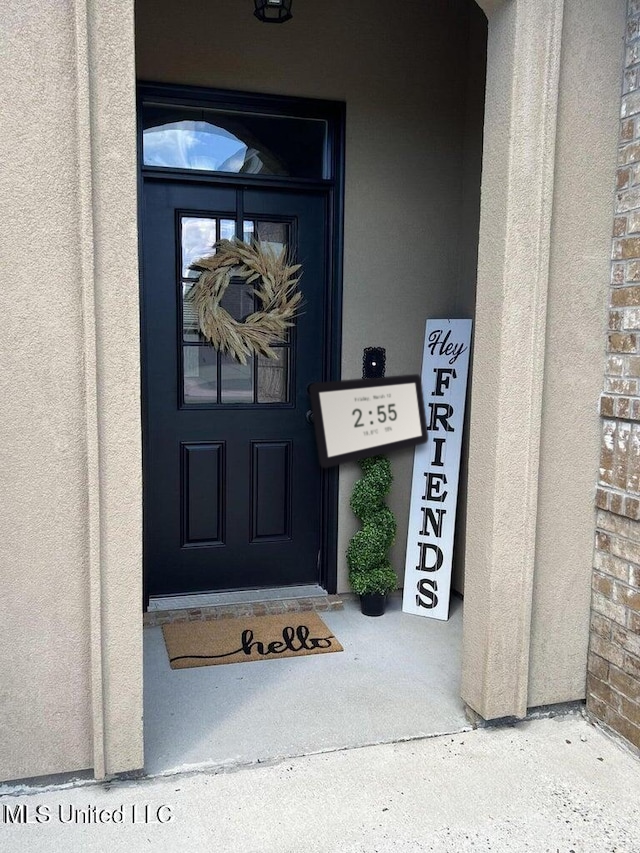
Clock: 2,55
